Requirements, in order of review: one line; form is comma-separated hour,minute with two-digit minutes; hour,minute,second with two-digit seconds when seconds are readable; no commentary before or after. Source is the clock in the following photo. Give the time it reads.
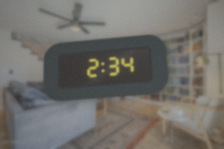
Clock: 2,34
